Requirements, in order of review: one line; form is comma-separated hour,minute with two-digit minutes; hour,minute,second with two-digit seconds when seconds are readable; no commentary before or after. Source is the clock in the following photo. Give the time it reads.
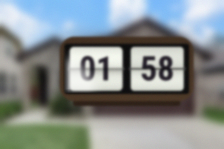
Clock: 1,58
